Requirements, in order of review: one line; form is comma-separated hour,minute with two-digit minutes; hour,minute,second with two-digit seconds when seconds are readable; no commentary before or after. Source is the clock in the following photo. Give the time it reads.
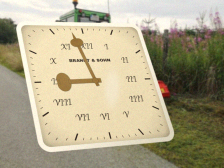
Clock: 8,58
